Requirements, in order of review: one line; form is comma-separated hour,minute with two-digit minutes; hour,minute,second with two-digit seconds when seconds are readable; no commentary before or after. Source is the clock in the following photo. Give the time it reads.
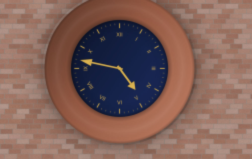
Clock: 4,47
